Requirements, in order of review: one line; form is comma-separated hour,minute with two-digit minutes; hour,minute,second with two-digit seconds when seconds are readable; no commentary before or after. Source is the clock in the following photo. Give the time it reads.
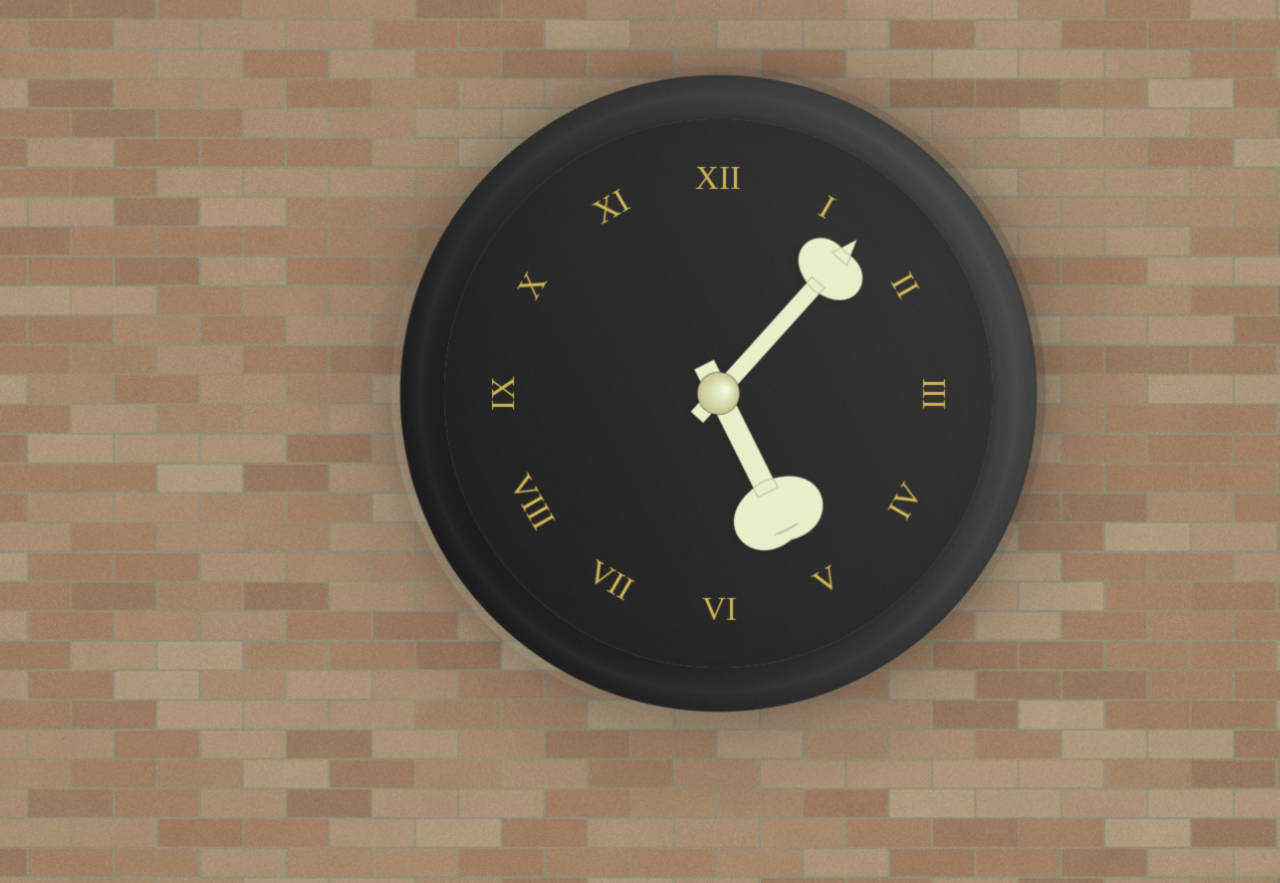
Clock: 5,07
